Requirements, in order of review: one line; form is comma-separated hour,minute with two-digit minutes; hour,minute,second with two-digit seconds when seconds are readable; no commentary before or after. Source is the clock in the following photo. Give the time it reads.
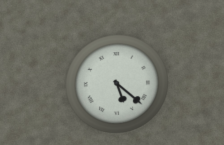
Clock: 5,22
